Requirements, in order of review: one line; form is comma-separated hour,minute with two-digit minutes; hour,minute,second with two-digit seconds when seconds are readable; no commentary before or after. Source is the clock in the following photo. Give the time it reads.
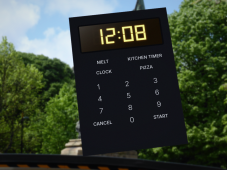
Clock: 12,08
